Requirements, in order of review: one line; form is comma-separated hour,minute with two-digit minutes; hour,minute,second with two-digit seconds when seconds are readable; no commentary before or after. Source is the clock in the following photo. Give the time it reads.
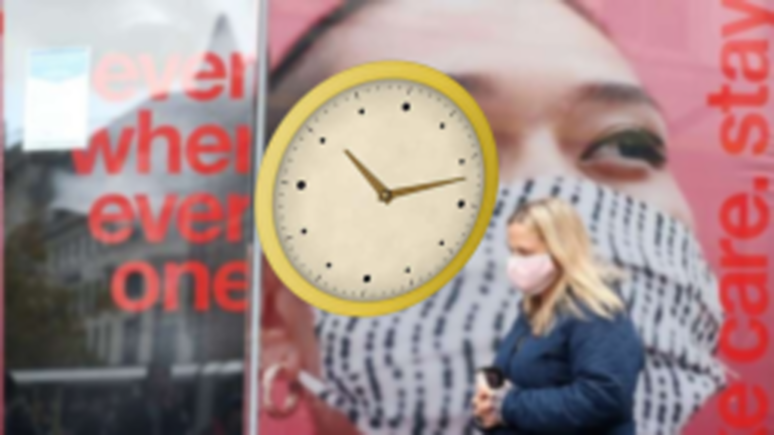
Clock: 10,12
